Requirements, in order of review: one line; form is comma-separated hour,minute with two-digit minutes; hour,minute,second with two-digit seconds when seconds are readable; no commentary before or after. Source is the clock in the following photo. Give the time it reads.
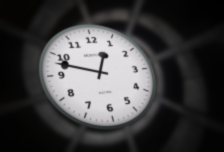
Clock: 12,48
